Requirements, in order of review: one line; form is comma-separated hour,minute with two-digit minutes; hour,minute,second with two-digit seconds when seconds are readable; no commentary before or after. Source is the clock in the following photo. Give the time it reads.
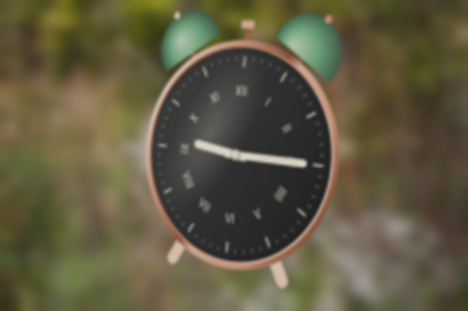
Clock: 9,15
